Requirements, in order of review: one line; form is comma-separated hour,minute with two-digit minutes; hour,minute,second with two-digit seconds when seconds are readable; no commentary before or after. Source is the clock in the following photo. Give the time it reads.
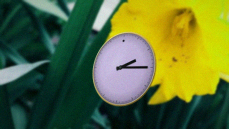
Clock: 2,15
